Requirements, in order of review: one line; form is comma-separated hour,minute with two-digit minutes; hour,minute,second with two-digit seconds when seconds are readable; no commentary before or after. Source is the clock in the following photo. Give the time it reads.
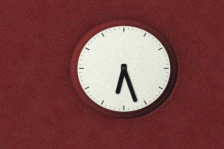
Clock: 6,27
